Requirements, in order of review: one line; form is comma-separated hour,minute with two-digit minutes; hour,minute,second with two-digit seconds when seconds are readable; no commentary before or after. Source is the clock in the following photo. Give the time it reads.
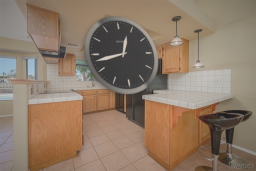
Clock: 12,43
